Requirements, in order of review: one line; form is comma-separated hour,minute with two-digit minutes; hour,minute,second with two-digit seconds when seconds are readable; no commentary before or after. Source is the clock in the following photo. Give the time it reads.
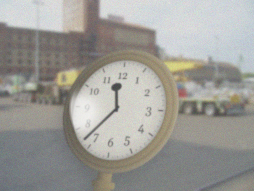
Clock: 11,37
